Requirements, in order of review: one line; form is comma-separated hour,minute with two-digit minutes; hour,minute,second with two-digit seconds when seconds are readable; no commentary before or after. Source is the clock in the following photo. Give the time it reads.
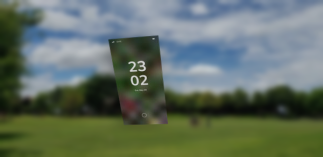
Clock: 23,02
